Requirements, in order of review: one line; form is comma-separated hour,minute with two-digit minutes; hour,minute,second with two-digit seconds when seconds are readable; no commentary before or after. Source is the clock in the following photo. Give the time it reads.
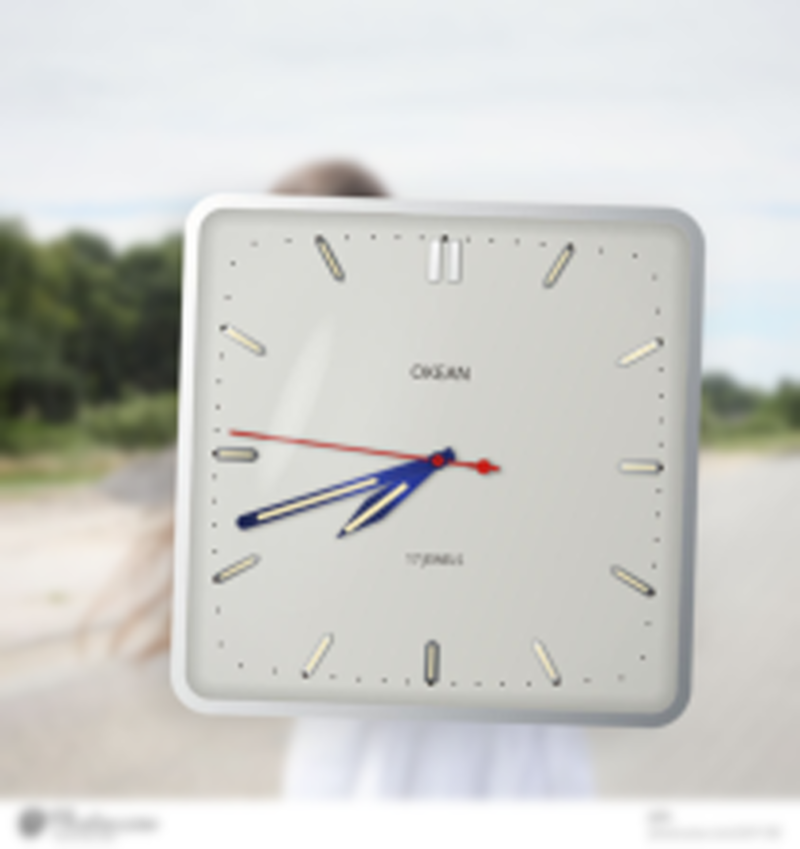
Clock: 7,41,46
